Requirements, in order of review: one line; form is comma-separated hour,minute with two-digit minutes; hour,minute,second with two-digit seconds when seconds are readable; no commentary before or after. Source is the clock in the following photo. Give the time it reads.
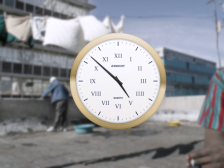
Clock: 4,52
